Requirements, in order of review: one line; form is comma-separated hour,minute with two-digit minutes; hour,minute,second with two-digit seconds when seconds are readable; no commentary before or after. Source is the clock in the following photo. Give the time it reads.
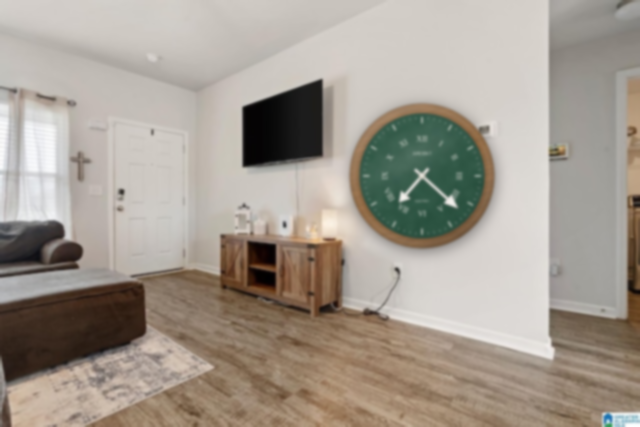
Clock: 7,22
